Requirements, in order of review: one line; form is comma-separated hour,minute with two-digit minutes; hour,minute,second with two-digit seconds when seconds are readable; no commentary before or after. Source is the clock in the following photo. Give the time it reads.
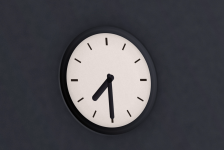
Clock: 7,30
